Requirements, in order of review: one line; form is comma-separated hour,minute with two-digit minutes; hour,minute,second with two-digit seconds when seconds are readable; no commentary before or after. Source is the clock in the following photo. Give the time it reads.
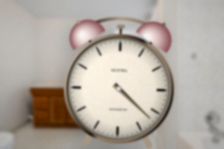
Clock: 4,22
